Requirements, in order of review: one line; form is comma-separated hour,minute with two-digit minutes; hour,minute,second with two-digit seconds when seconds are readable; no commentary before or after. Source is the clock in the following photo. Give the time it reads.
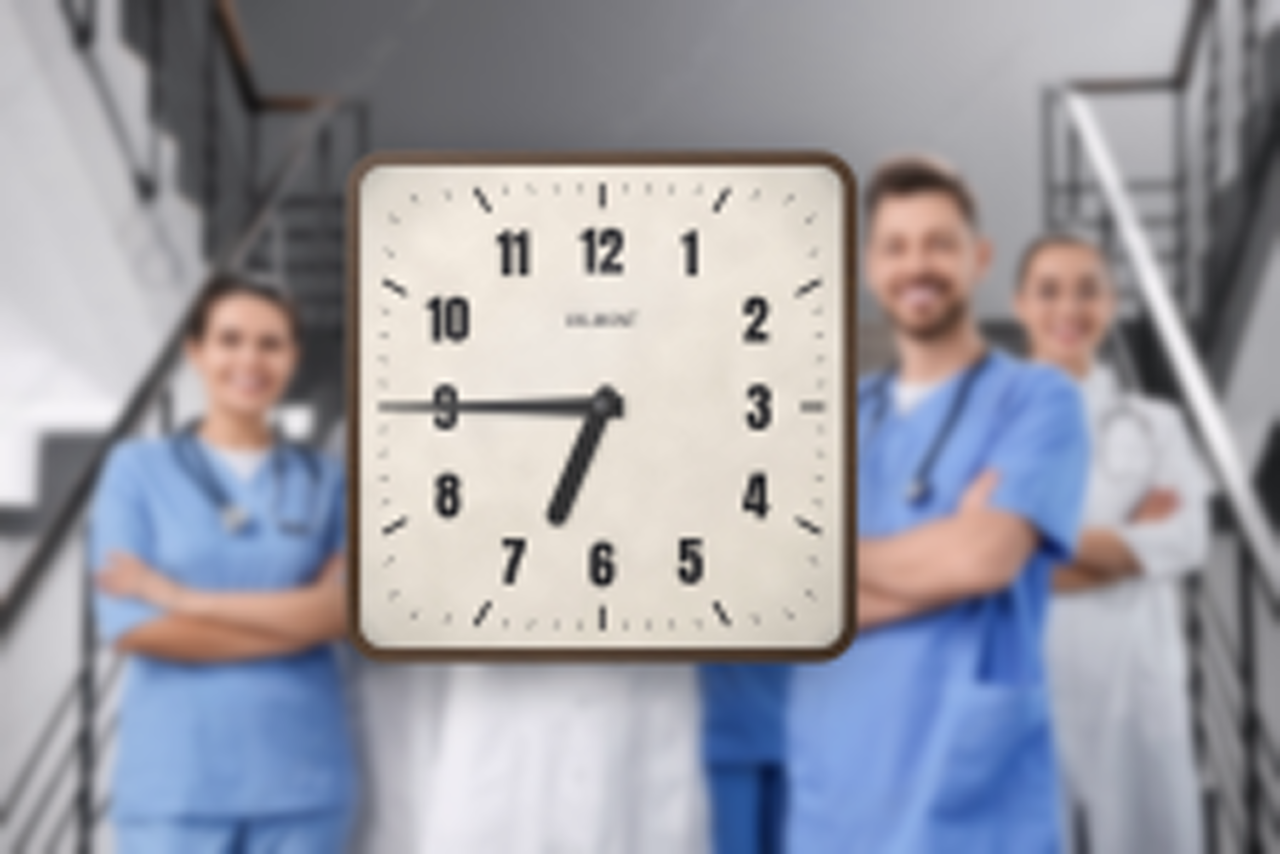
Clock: 6,45
